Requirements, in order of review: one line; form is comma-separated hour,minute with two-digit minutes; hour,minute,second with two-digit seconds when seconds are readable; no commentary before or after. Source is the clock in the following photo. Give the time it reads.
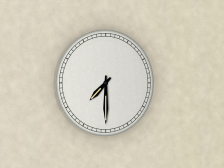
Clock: 7,30
